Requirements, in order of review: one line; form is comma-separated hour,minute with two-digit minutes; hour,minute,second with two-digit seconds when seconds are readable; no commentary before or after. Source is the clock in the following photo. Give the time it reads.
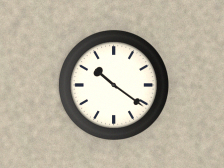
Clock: 10,21
